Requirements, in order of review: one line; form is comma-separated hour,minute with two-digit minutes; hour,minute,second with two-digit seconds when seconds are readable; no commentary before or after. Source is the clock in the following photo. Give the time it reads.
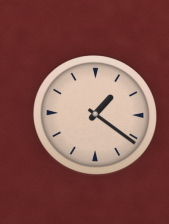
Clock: 1,21
